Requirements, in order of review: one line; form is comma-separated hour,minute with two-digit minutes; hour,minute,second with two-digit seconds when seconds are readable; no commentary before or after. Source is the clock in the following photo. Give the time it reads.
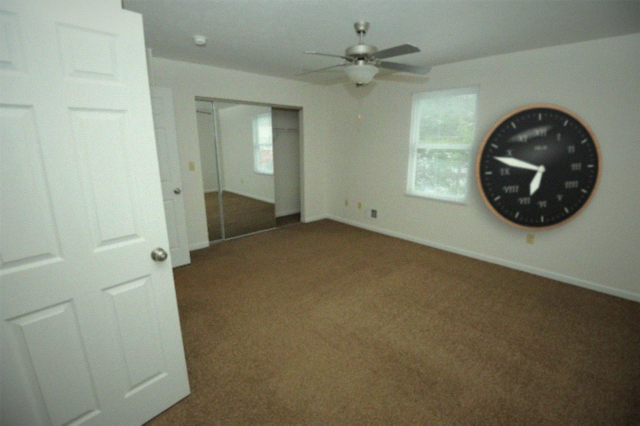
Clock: 6,48
